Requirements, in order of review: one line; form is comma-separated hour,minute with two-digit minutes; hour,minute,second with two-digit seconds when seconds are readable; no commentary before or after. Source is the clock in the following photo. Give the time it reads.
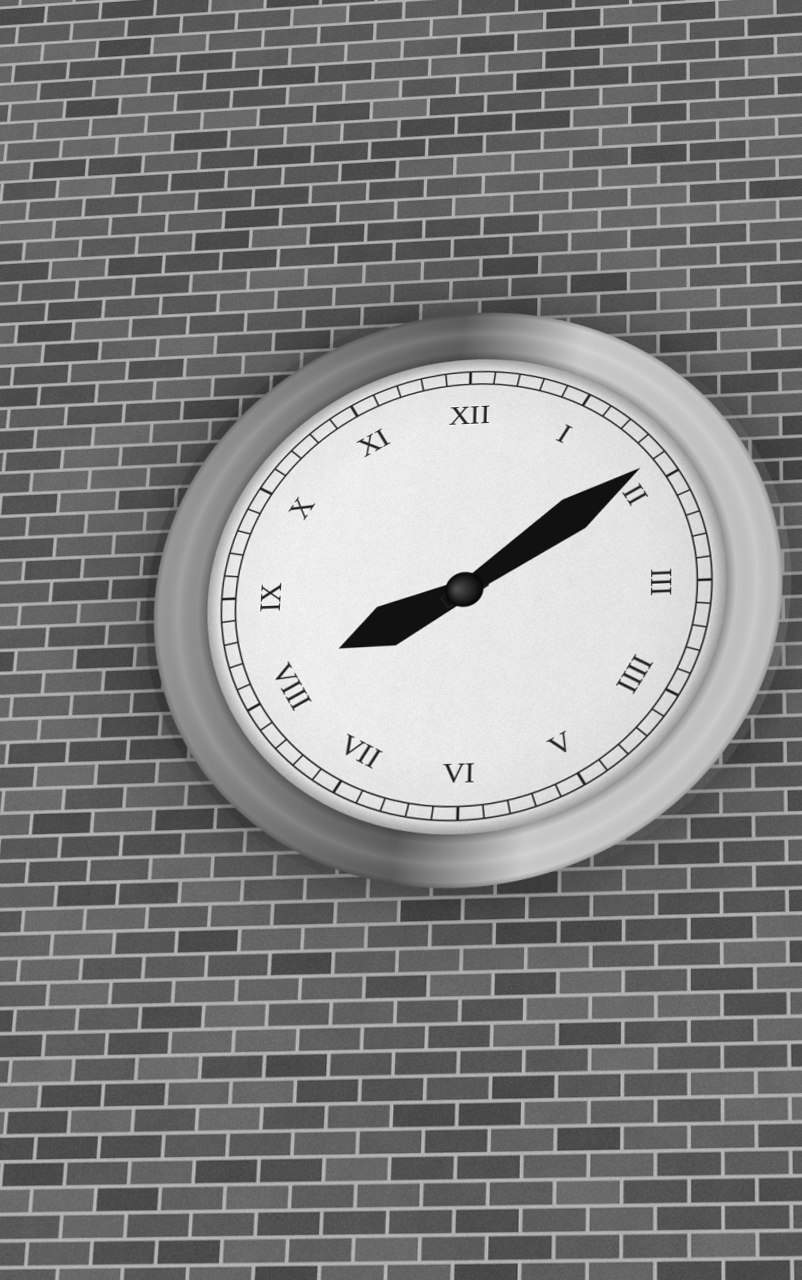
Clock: 8,09
